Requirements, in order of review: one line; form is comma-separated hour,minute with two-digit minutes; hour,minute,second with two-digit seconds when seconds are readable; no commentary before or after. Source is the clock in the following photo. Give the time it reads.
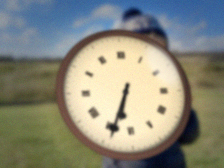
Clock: 6,34
